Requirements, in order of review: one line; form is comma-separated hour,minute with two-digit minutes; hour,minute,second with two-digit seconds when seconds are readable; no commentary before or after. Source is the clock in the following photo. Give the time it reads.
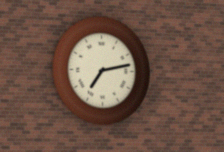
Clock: 7,13
